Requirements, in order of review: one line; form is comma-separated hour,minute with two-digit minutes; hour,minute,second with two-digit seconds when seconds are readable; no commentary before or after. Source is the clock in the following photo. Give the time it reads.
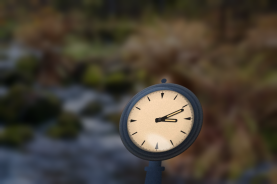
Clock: 3,11
